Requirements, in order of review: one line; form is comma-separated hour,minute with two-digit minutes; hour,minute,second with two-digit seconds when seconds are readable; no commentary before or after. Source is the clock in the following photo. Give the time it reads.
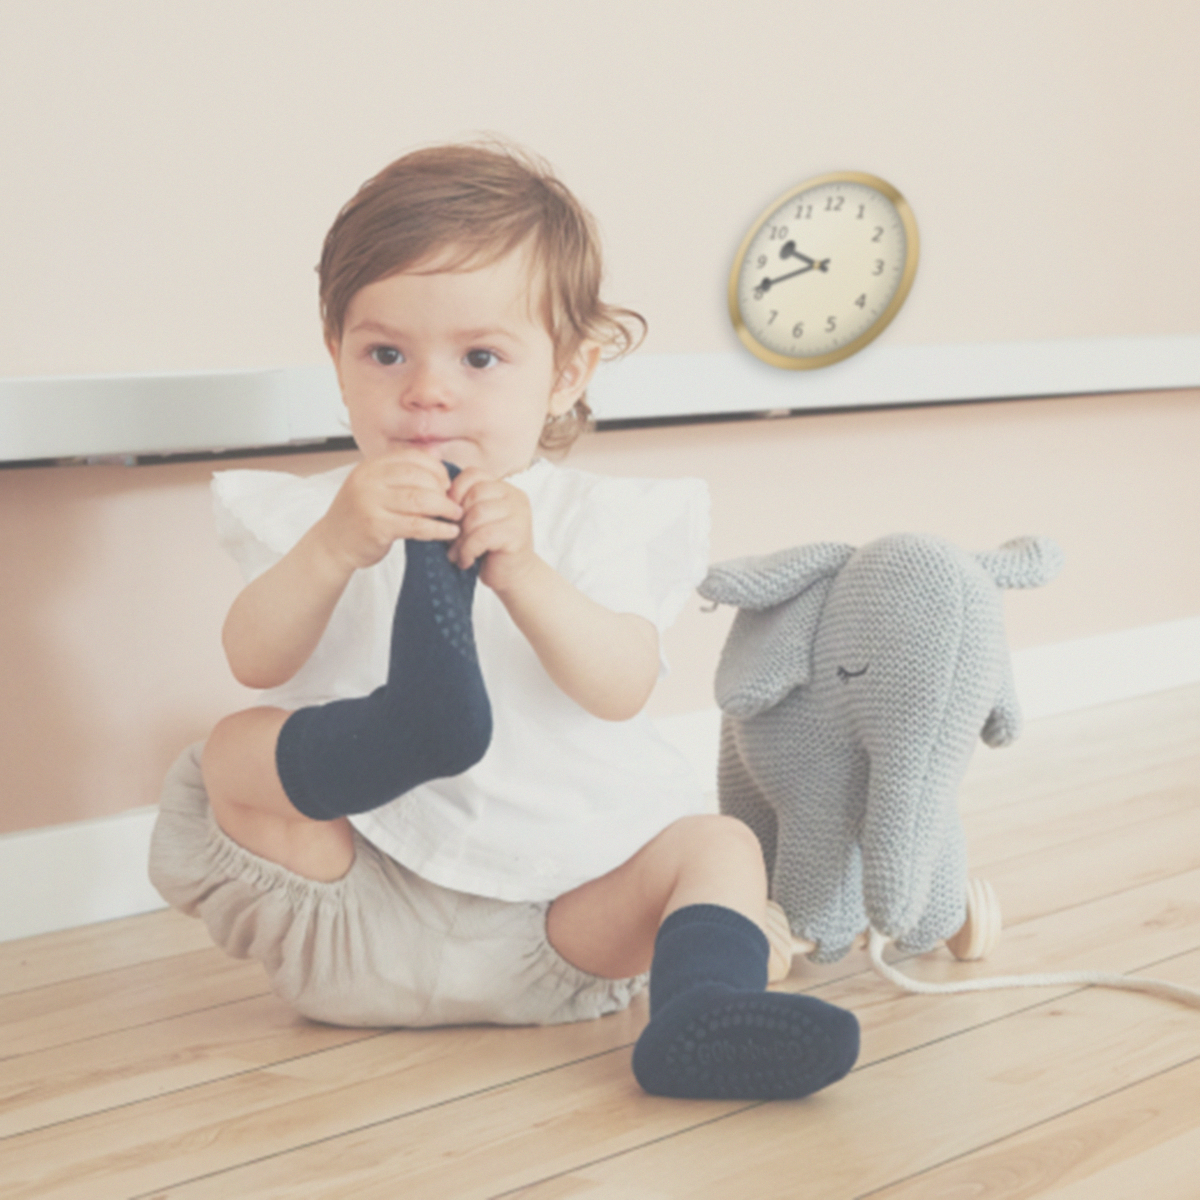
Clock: 9,41
